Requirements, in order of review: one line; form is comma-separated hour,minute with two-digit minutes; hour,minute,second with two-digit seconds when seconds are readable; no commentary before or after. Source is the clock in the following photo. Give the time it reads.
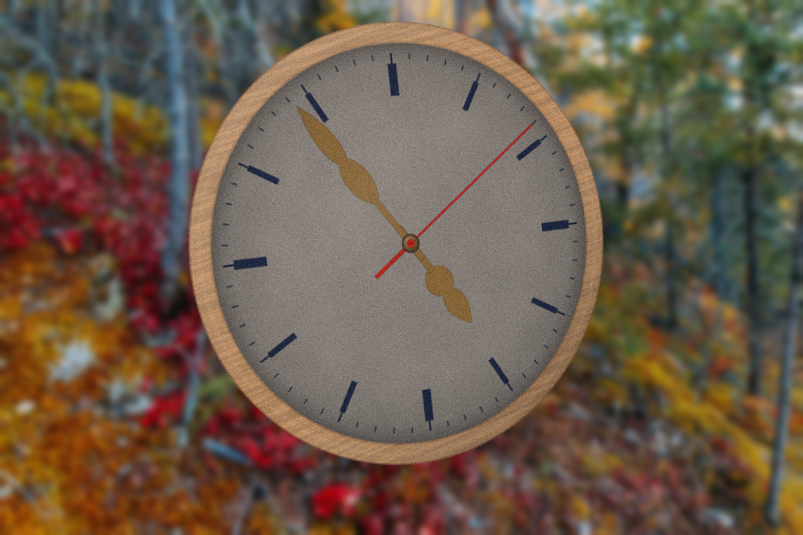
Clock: 4,54,09
